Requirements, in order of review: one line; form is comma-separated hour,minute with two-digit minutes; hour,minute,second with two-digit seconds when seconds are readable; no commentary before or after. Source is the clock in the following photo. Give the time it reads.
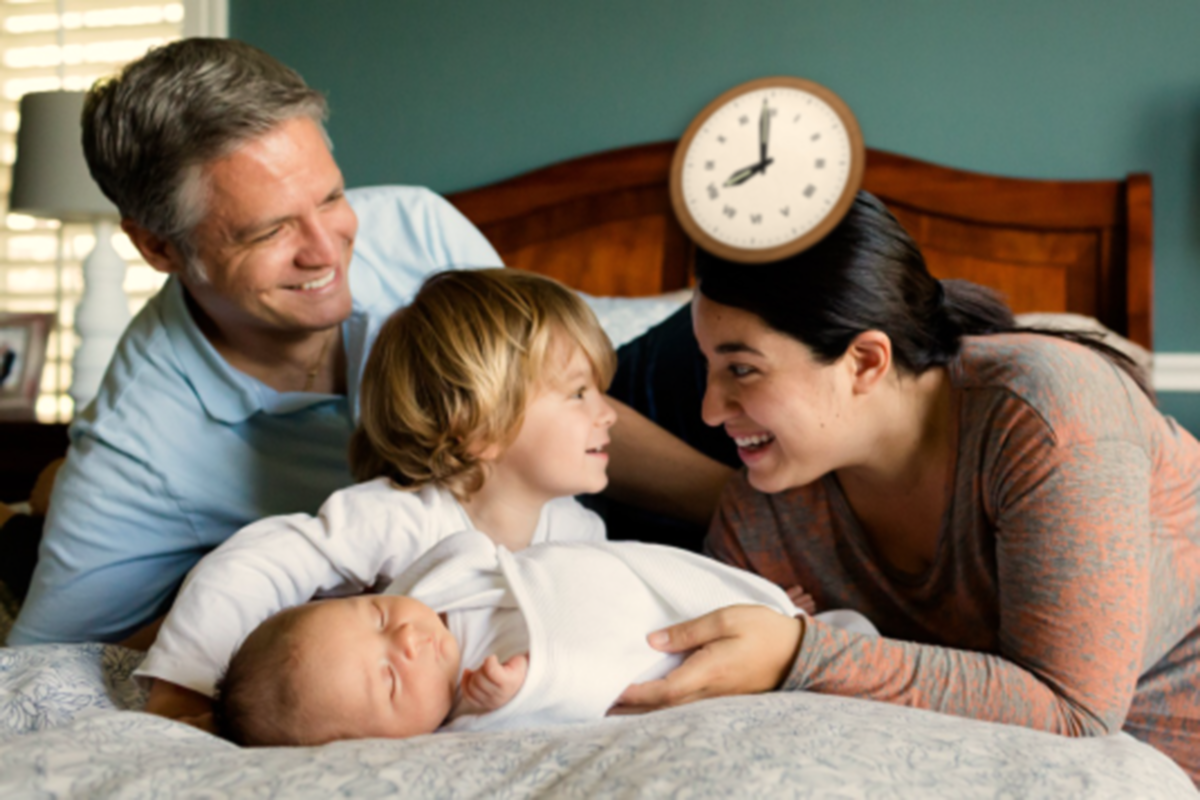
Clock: 7,59
